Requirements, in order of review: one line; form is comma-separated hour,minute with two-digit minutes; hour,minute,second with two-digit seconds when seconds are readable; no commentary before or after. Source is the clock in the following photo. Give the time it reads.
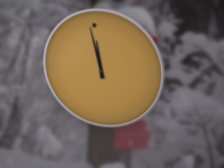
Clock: 11,59
